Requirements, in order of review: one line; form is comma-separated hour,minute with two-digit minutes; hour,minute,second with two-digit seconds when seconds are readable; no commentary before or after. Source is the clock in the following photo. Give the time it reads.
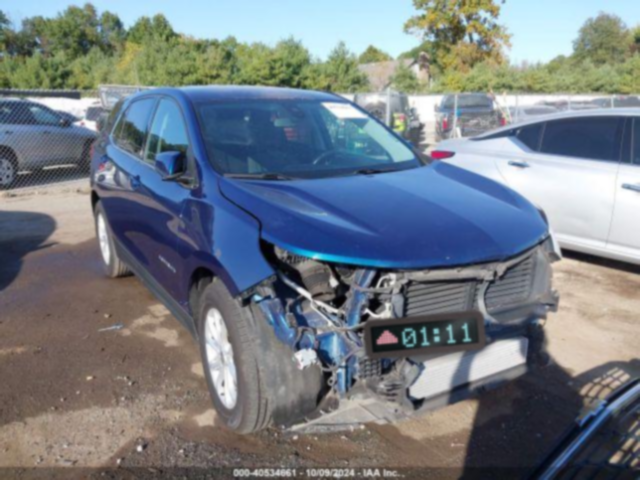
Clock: 1,11
